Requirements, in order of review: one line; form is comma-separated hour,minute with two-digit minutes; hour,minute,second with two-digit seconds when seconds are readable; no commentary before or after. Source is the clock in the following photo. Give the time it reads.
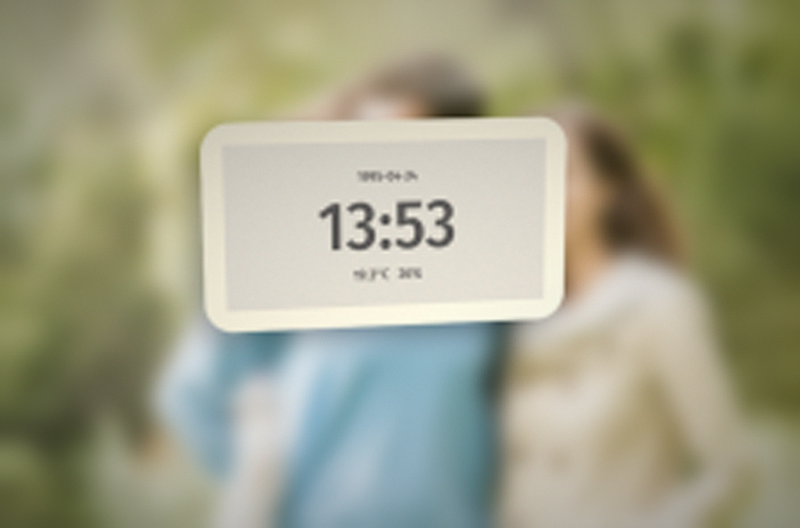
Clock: 13,53
